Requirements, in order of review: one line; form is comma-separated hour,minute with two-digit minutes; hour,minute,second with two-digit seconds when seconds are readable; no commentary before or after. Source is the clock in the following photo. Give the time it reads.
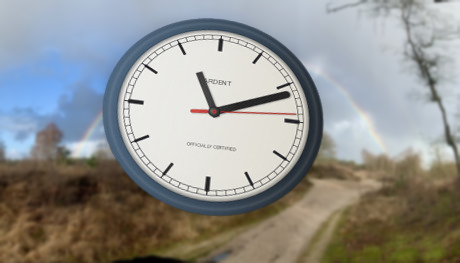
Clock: 11,11,14
